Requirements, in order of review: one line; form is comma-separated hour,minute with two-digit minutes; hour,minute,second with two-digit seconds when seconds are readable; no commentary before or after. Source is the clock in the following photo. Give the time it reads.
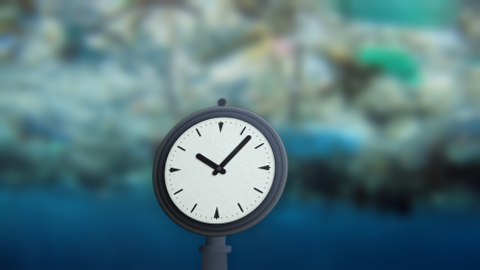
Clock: 10,07
